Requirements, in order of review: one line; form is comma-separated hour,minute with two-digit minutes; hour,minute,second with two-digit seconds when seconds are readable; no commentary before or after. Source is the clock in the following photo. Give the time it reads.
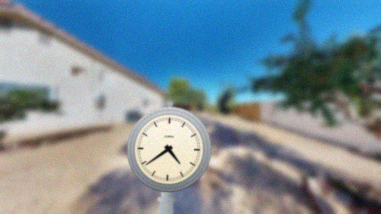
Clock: 4,39
